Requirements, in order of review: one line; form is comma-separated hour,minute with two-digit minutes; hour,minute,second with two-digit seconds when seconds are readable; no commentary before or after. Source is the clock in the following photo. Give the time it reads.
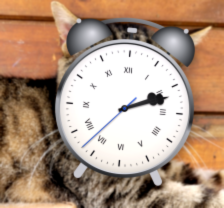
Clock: 2,11,37
